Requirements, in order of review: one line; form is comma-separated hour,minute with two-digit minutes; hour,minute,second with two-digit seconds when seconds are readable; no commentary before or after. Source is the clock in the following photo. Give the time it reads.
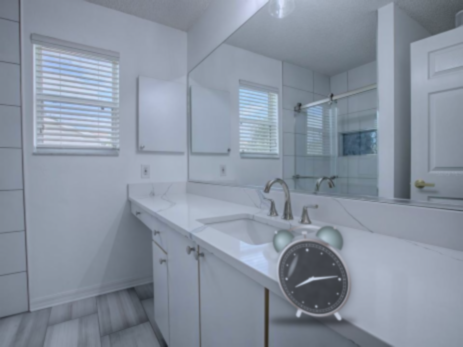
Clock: 8,14
